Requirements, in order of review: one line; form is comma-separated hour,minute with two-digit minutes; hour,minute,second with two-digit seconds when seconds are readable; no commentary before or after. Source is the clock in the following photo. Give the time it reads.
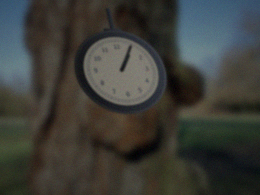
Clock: 1,05
